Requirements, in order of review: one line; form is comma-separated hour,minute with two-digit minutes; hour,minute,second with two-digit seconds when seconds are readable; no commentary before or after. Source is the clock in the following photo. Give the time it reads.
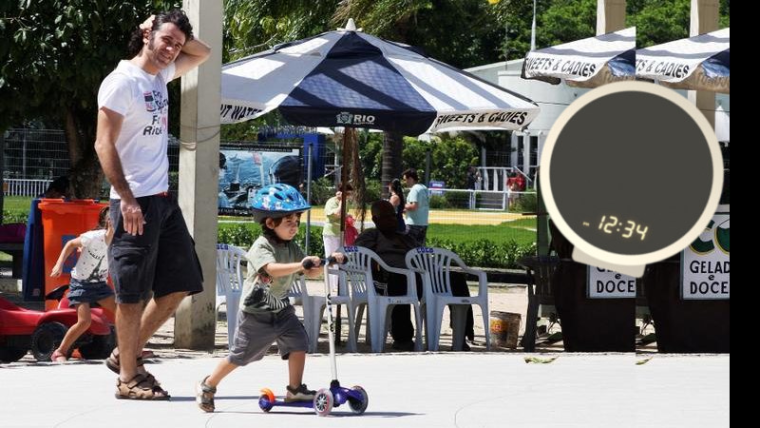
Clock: 12,34
